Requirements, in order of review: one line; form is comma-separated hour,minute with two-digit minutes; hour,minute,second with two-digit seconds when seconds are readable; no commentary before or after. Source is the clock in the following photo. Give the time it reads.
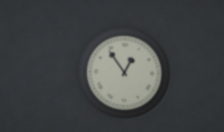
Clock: 12,54
